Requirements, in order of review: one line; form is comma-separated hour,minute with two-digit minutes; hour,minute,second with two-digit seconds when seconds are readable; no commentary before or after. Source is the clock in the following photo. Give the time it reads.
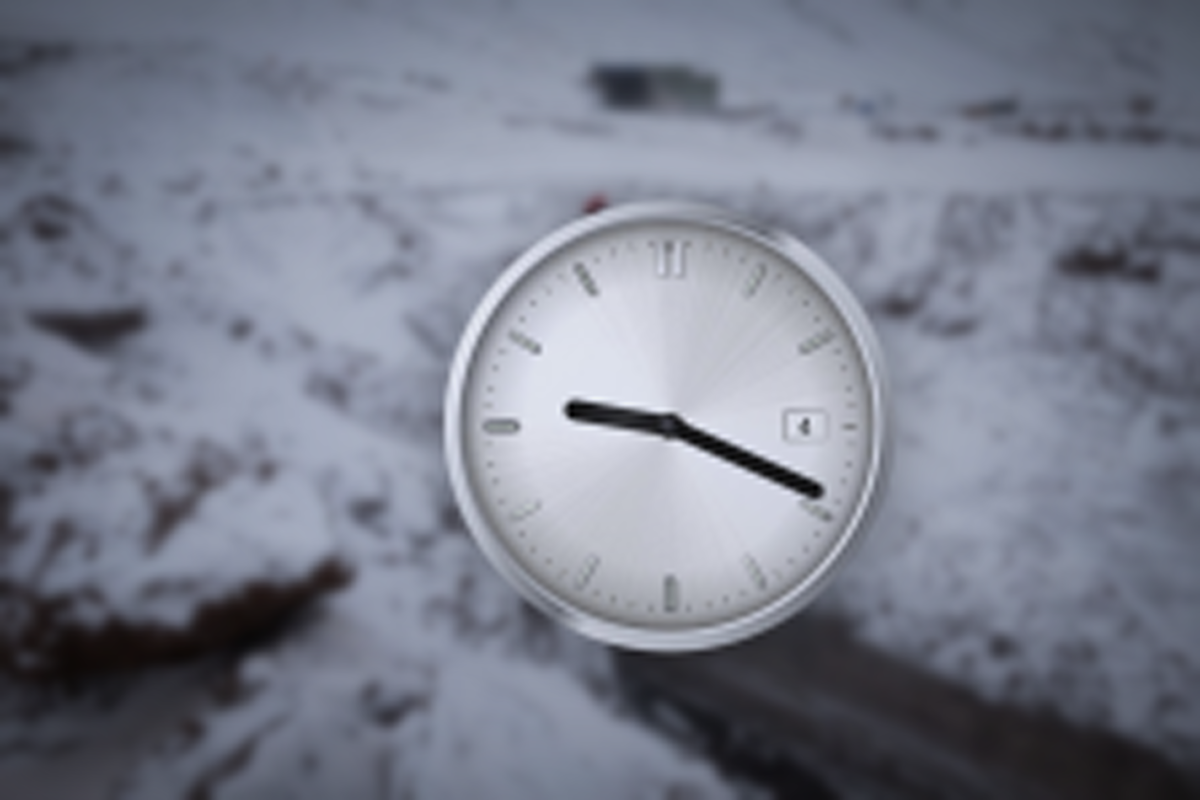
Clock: 9,19
